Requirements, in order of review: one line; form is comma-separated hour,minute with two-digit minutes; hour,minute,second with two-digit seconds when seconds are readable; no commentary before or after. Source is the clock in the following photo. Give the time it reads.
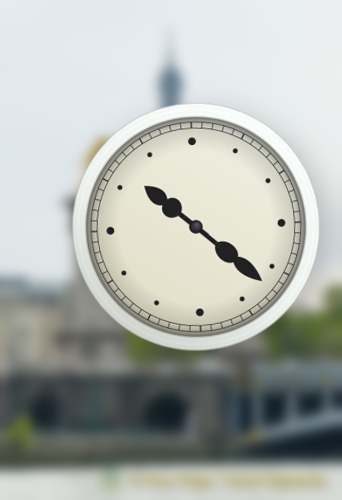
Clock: 10,22
